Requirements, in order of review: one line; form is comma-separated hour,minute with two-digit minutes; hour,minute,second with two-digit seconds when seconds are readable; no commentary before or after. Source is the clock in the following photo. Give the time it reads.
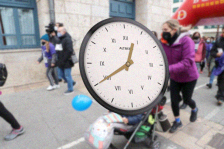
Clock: 12,40
